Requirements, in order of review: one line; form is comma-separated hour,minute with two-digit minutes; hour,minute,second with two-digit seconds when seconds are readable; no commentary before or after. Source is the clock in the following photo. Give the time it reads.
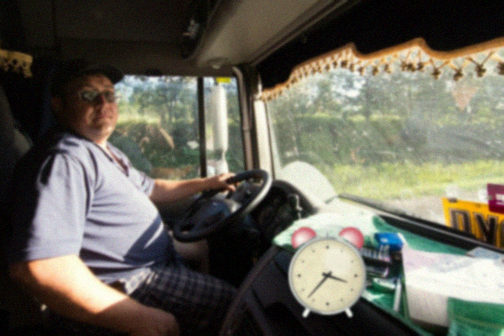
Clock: 3,37
